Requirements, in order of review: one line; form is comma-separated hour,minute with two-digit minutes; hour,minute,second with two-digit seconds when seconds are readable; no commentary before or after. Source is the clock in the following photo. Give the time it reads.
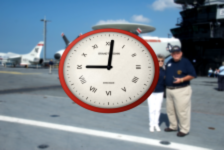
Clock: 9,01
